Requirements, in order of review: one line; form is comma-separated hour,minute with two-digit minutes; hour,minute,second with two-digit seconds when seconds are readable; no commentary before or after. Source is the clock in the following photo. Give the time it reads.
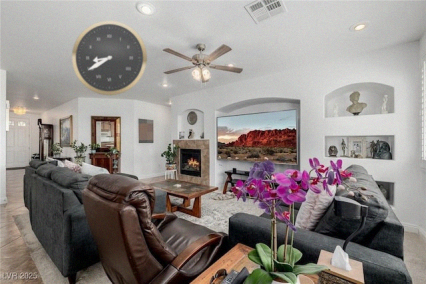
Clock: 8,40
